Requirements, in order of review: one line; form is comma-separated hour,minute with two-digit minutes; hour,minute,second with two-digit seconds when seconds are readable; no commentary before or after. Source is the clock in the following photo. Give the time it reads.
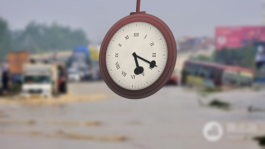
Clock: 5,19
